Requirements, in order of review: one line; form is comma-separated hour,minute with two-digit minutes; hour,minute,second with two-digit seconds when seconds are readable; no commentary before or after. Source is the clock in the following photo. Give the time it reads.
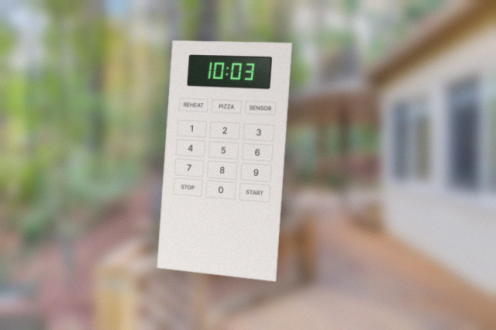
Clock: 10,03
